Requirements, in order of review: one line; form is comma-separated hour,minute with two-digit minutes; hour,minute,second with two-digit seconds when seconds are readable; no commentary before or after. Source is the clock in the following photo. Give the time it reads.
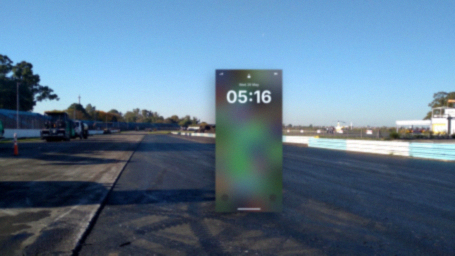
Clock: 5,16
